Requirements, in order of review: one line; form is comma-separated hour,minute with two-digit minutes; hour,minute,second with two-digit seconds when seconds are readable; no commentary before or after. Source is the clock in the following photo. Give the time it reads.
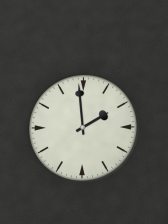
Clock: 1,59
